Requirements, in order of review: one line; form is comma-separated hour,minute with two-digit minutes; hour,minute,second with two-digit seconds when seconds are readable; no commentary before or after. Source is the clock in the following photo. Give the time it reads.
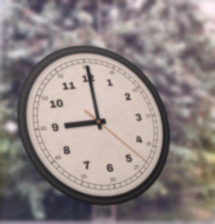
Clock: 9,00,23
